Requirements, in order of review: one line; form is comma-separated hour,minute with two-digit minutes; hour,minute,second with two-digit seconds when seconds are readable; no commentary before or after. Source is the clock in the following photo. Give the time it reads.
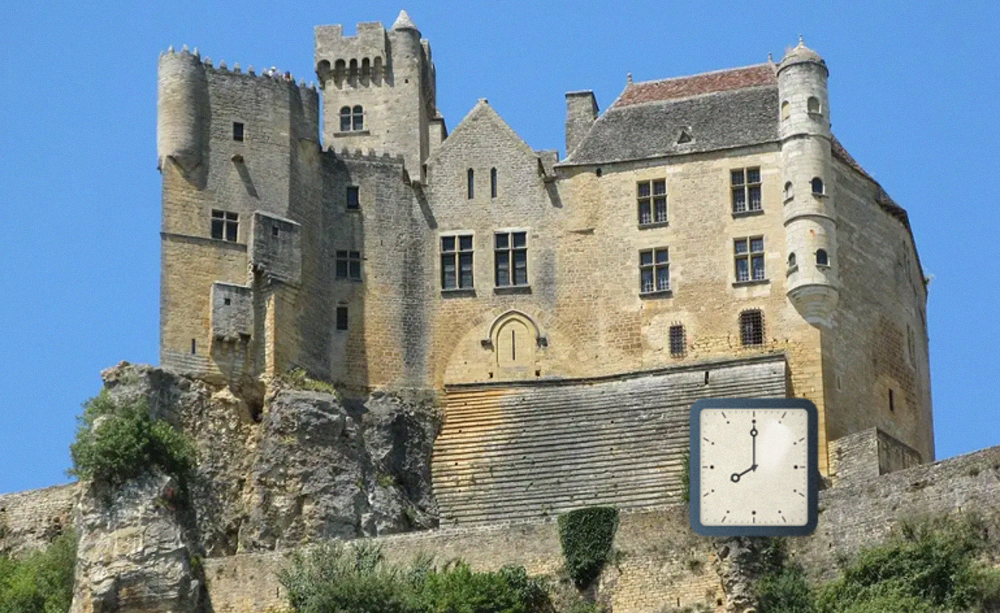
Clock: 8,00
